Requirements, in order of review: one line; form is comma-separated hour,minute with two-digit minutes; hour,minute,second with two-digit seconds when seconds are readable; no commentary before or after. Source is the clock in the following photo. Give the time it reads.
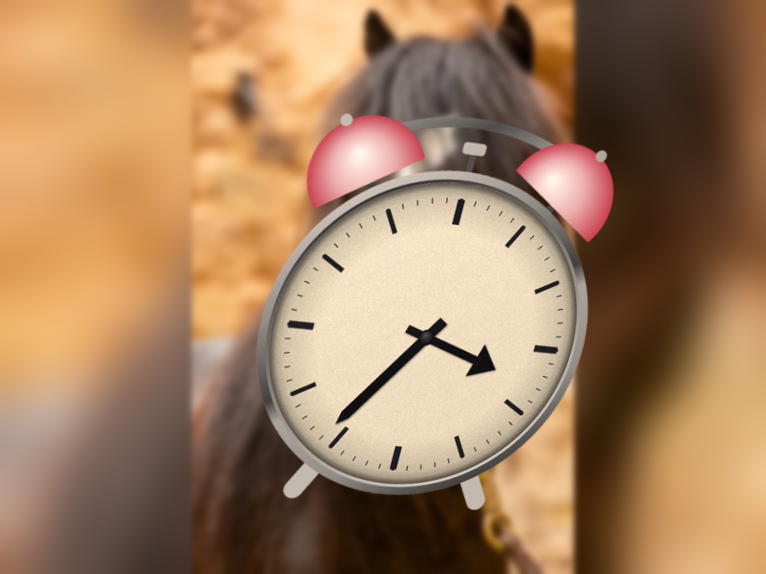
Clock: 3,36
